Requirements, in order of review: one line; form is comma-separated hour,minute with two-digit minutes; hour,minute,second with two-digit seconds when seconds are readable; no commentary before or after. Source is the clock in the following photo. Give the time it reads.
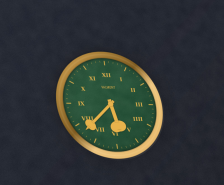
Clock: 5,38
